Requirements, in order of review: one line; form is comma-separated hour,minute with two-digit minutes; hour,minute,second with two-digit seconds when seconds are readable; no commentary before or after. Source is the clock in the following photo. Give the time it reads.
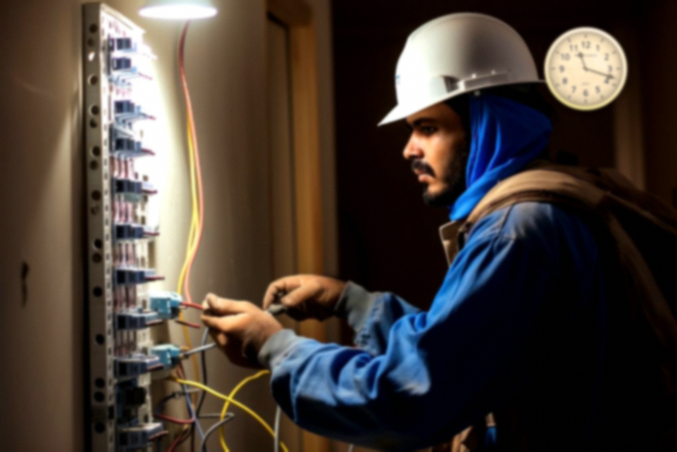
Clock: 11,18
